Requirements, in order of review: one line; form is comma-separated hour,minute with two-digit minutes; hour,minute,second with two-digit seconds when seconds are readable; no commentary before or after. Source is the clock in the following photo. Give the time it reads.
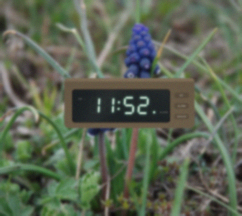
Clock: 11,52
